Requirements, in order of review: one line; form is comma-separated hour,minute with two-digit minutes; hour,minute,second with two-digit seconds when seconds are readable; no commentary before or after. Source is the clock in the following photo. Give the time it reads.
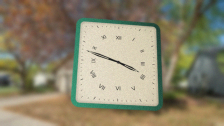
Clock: 3,48
